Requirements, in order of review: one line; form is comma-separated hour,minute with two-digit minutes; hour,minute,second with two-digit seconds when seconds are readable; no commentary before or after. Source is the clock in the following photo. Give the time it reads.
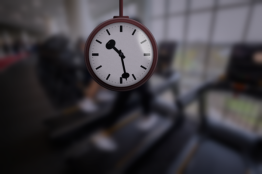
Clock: 10,28
